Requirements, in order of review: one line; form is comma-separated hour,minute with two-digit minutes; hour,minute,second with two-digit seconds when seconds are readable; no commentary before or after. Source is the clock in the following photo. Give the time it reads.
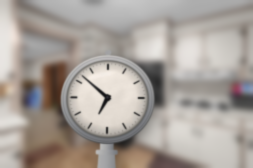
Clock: 6,52
